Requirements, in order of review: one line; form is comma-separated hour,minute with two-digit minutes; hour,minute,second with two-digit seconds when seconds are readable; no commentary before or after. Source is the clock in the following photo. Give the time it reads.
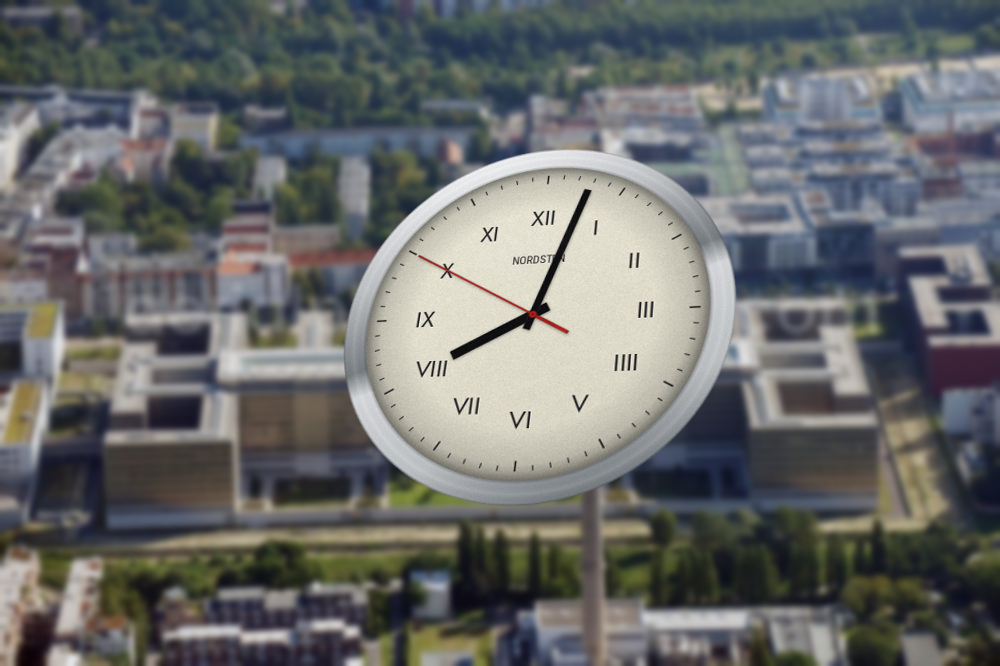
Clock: 8,02,50
